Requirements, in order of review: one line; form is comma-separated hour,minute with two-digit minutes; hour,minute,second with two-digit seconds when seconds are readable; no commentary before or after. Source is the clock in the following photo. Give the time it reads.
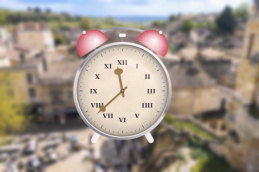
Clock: 11,38
